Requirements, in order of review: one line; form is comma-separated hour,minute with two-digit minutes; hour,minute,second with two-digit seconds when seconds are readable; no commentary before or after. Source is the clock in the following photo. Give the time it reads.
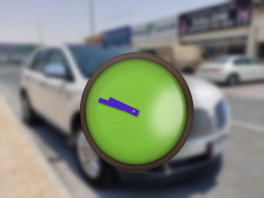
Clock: 9,48
